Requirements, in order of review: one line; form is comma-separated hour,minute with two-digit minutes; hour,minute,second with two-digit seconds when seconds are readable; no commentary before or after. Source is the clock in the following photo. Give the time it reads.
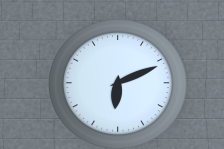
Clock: 6,11
